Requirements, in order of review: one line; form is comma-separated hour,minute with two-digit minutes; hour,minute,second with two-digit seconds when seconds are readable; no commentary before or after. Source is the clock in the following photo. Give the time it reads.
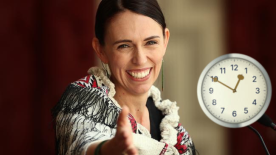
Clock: 12,50
